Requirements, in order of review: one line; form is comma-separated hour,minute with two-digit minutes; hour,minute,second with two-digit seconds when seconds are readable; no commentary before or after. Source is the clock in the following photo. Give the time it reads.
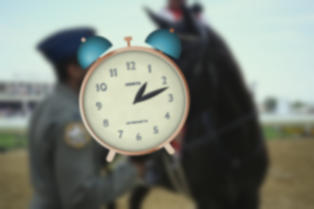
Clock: 1,12
